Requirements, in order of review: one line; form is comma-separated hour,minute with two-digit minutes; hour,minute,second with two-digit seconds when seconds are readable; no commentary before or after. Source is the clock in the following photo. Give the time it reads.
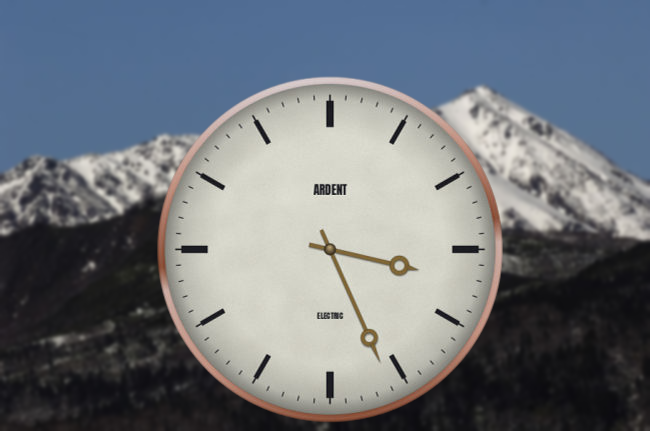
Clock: 3,26
